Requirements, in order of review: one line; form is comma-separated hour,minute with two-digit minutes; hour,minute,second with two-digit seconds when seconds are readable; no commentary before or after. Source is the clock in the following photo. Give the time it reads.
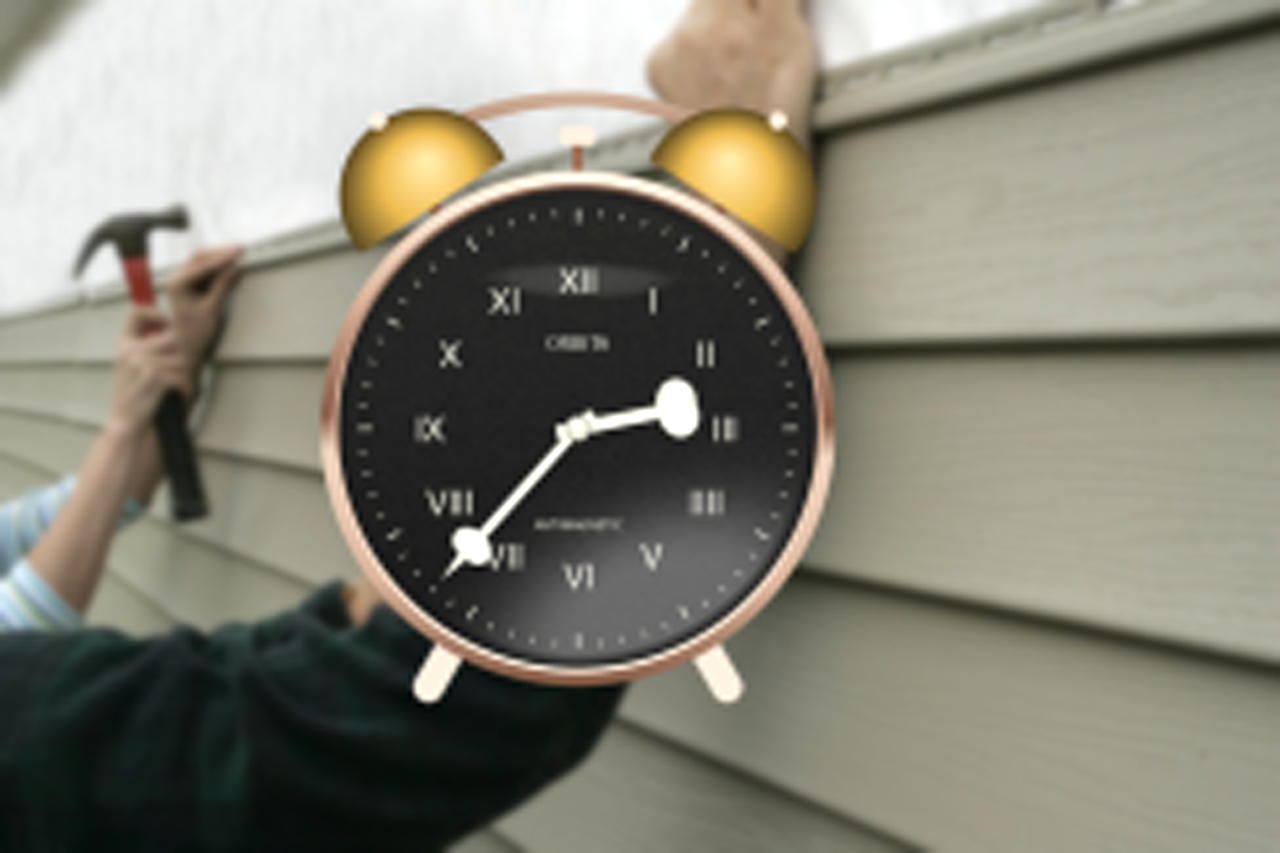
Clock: 2,37
